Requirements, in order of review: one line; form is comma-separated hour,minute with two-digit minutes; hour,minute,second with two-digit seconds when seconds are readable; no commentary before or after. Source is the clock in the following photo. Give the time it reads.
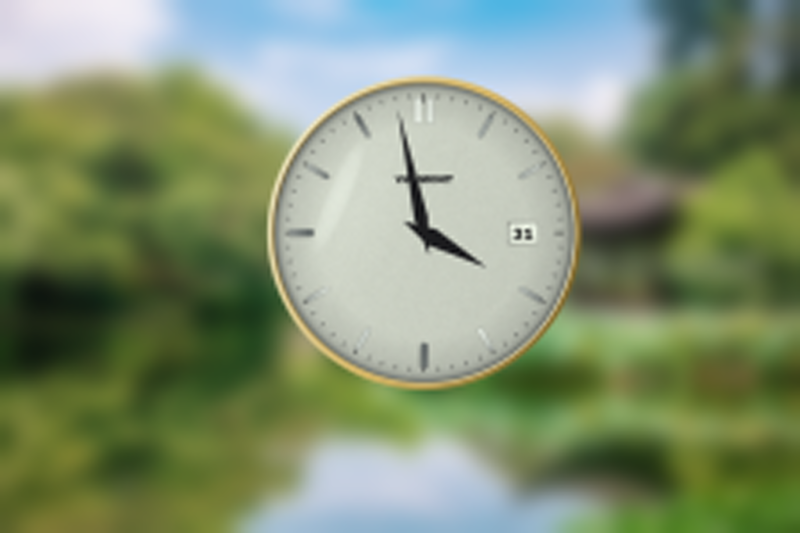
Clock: 3,58
